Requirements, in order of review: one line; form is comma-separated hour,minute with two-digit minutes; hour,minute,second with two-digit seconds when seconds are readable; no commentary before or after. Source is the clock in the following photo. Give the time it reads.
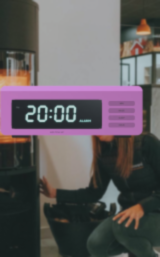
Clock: 20,00
